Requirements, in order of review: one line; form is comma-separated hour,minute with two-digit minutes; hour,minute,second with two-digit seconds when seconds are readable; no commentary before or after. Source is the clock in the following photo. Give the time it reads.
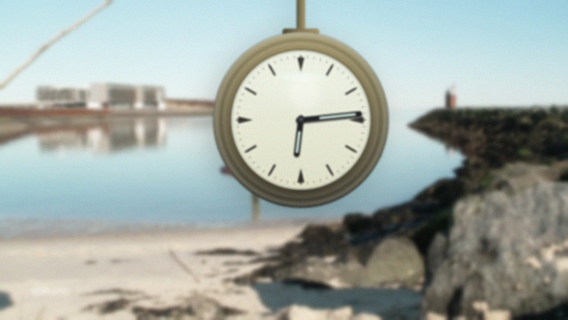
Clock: 6,14
